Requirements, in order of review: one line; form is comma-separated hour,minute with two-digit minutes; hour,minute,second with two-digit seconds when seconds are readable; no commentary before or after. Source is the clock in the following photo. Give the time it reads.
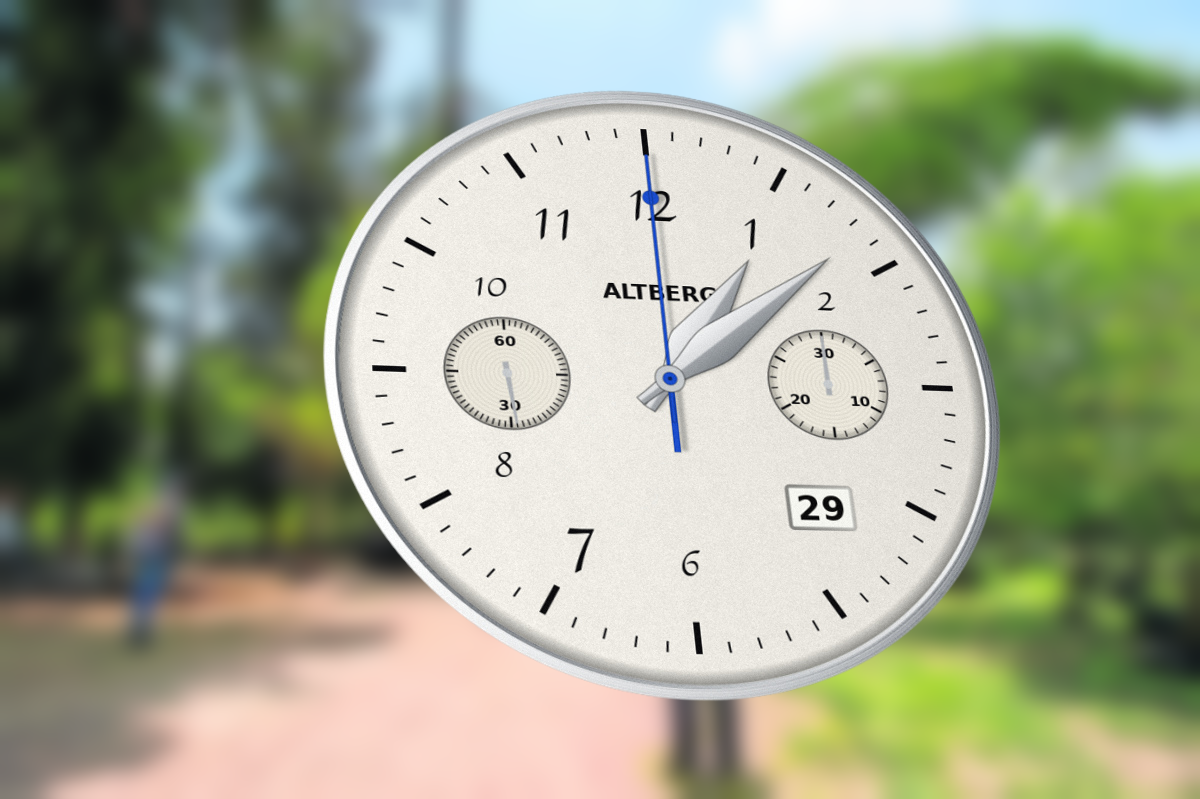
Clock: 1,08,29
